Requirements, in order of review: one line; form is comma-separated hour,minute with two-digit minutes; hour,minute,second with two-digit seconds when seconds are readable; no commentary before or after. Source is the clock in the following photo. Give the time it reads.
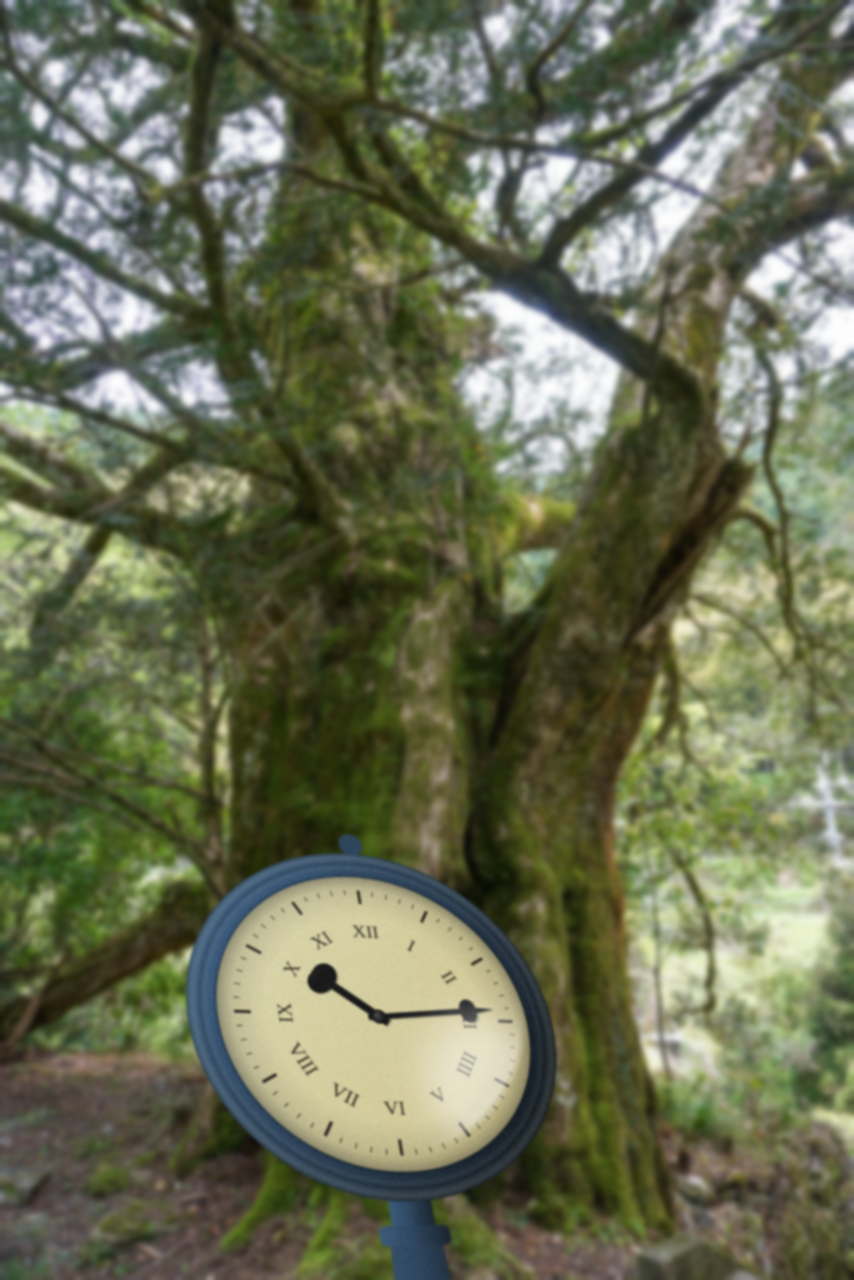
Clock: 10,14
